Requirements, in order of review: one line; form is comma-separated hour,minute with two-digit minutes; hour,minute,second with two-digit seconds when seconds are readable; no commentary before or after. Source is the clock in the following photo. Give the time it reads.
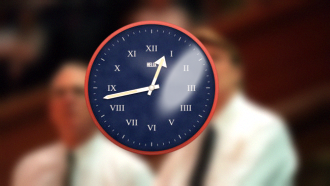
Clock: 12,43
